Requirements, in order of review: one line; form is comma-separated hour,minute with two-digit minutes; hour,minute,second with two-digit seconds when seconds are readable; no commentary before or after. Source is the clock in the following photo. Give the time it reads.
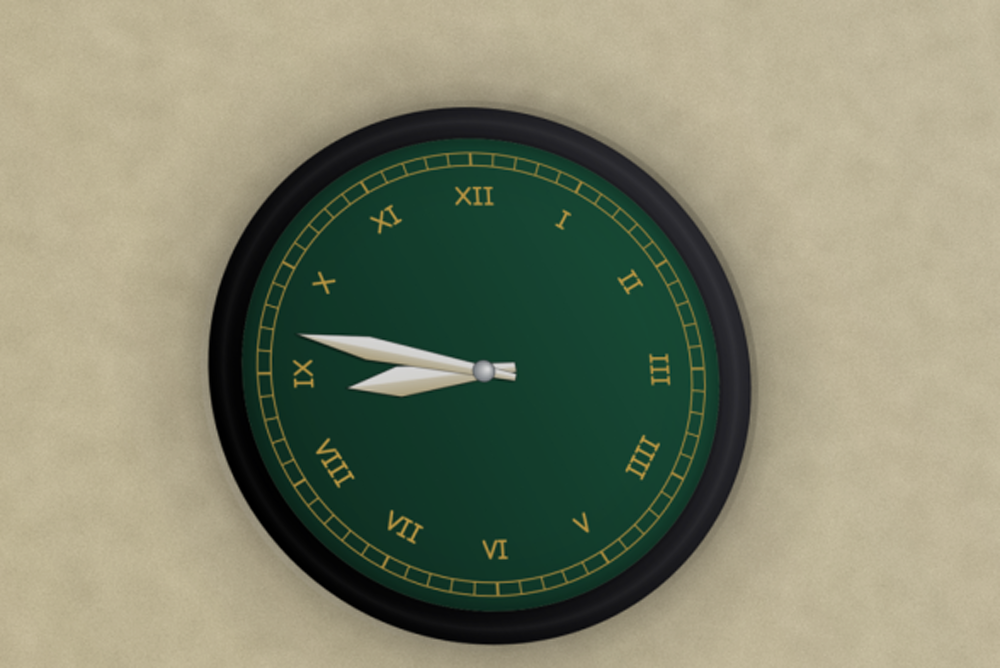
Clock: 8,47
